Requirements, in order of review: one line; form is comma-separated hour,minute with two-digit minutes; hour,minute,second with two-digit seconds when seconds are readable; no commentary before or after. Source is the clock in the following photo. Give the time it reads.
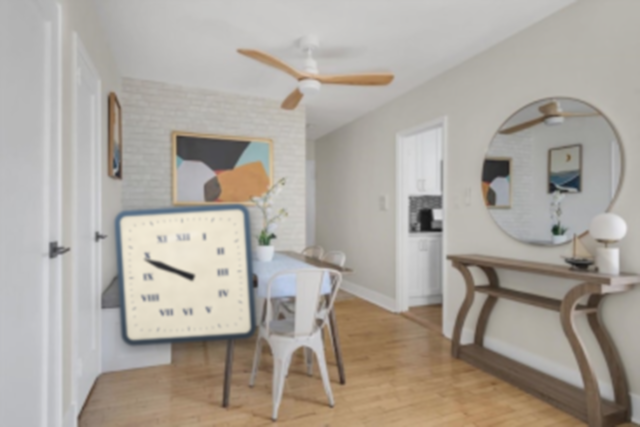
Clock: 9,49
